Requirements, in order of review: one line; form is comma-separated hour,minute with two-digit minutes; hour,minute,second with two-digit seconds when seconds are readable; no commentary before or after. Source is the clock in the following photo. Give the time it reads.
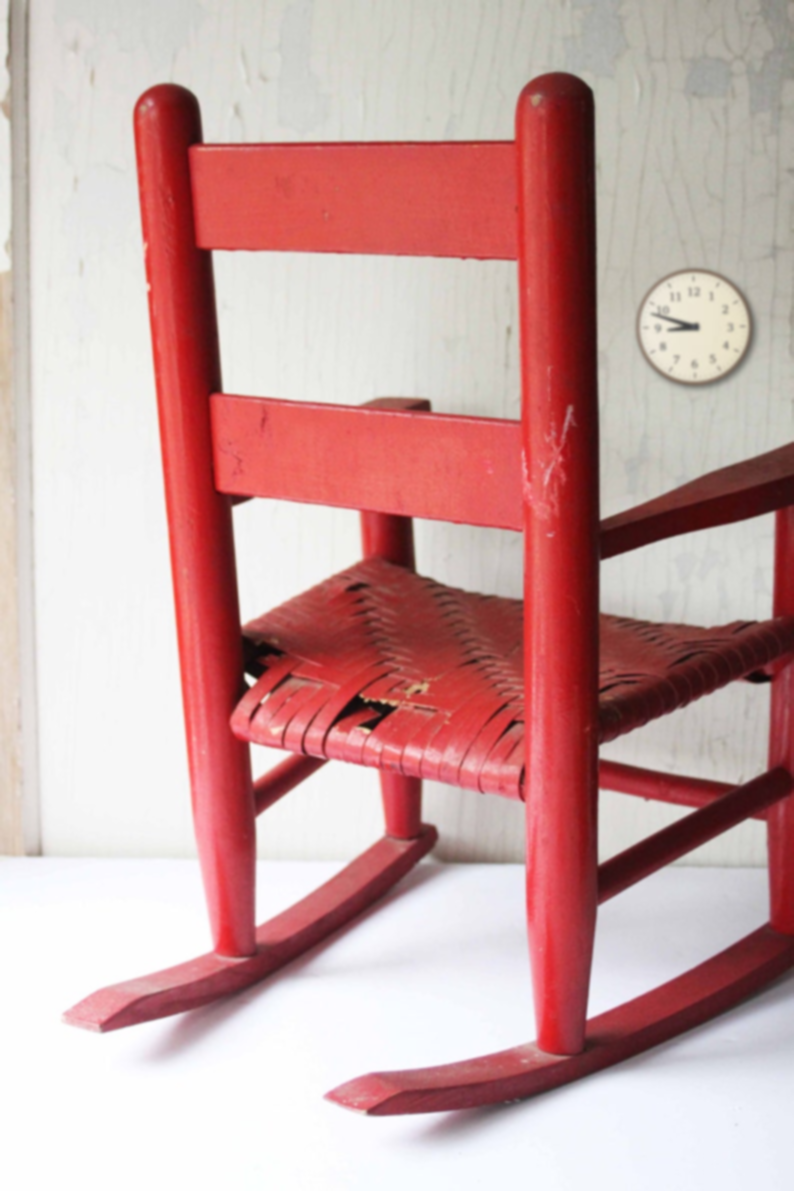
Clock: 8,48
